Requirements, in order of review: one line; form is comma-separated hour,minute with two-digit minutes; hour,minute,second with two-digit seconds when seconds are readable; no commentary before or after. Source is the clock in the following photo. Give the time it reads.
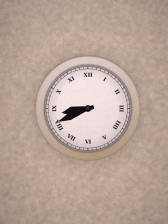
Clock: 8,41
